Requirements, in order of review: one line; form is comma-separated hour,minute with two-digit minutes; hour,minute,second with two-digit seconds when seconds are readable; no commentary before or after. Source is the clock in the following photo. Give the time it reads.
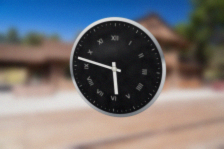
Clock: 5,47
